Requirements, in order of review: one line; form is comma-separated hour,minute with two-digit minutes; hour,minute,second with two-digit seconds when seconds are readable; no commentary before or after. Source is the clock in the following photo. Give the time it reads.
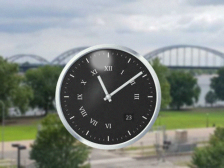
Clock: 11,09
